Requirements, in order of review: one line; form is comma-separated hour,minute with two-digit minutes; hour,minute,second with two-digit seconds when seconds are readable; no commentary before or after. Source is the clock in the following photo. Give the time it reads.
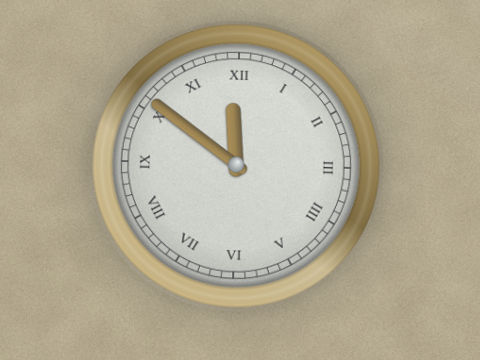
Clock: 11,51
